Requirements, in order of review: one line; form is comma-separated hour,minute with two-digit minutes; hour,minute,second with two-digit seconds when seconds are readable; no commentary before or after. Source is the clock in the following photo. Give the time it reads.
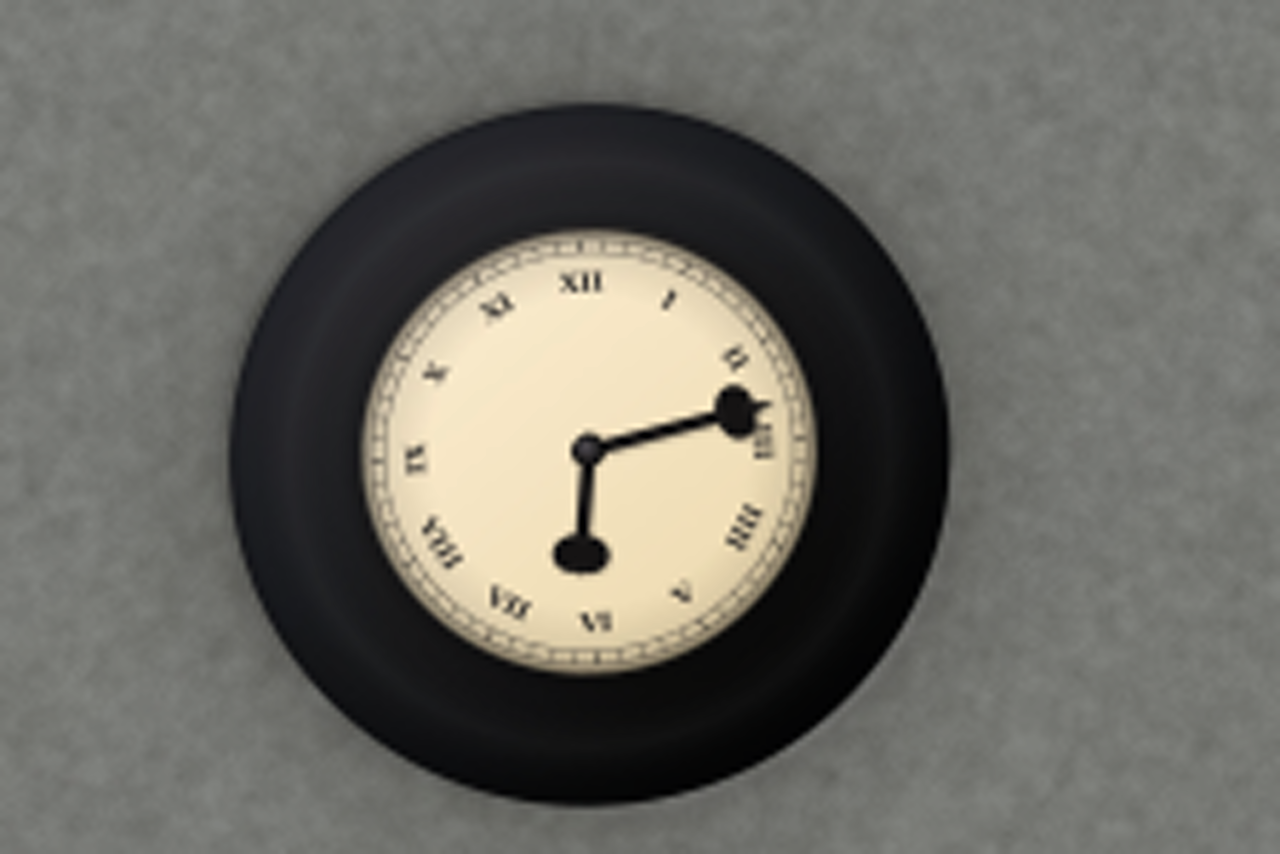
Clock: 6,13
